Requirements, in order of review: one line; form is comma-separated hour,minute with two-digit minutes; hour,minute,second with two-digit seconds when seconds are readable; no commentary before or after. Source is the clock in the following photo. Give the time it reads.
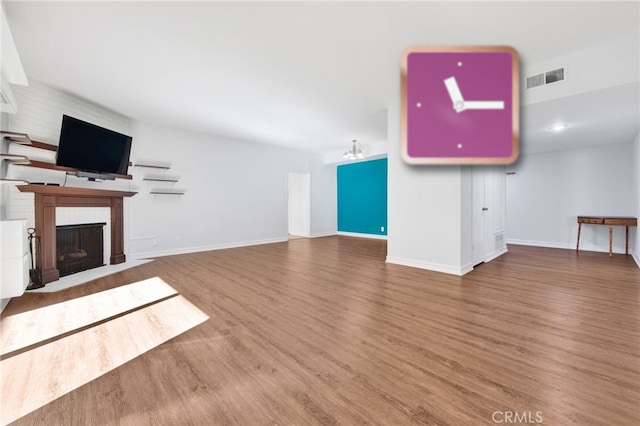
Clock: 11,15
